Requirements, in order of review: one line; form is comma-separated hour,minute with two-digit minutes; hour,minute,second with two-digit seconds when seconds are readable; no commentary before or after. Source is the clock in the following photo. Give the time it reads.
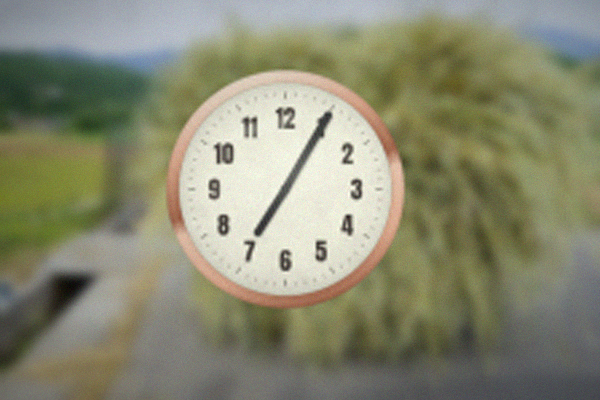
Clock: 7,05
